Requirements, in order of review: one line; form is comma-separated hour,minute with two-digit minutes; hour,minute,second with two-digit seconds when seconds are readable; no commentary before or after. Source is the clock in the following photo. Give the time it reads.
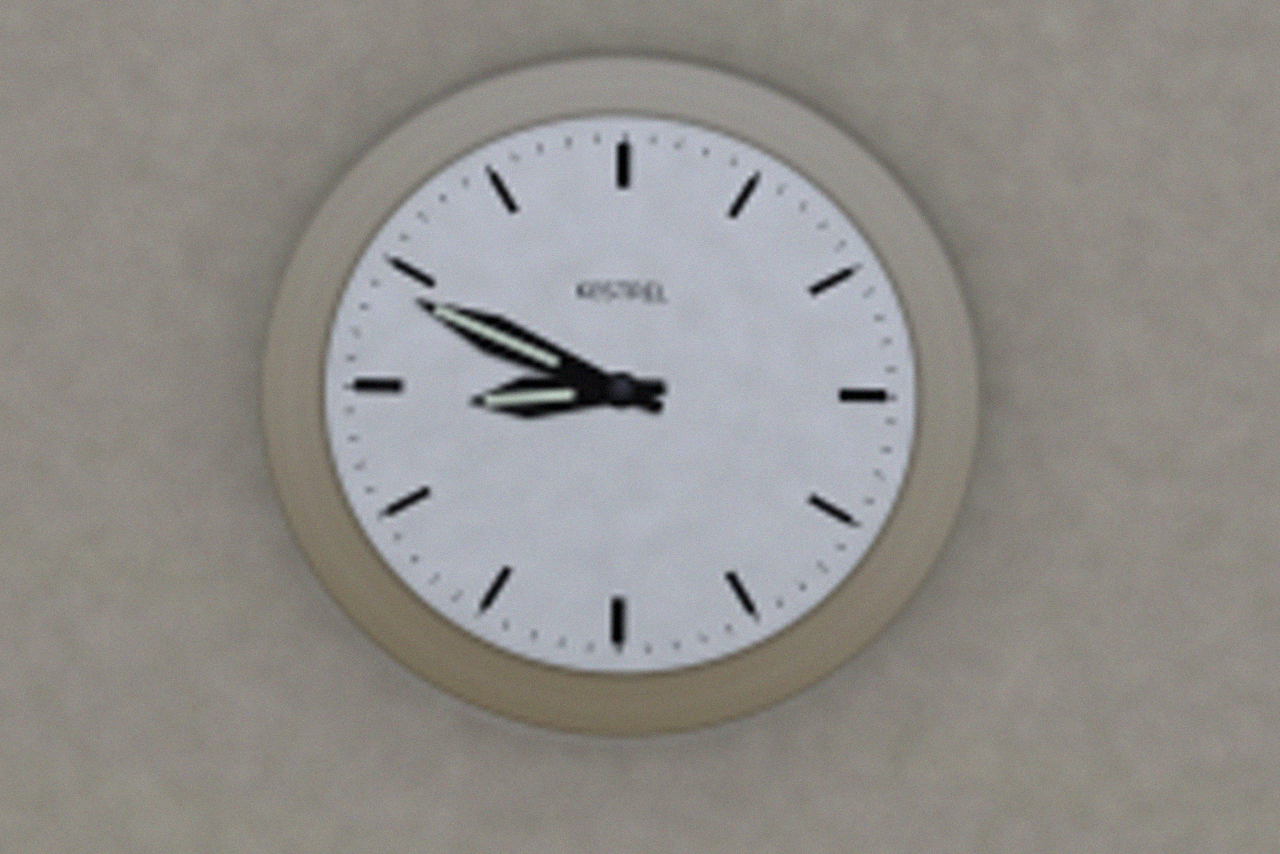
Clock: 8,49
